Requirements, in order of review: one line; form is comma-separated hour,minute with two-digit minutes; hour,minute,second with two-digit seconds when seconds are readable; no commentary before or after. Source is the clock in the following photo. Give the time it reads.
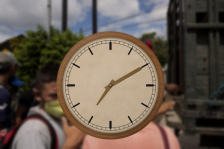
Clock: 7,10
